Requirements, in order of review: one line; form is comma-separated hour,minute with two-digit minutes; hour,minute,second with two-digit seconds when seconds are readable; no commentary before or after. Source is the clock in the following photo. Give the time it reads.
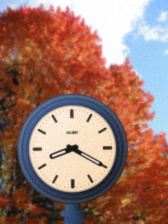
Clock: 8,20
